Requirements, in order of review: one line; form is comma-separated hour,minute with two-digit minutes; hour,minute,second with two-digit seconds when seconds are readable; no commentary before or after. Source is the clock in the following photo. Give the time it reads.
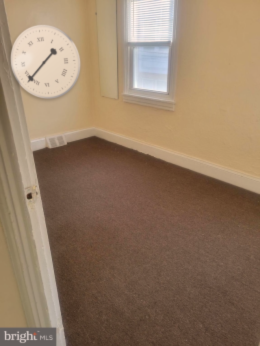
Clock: 1,38
